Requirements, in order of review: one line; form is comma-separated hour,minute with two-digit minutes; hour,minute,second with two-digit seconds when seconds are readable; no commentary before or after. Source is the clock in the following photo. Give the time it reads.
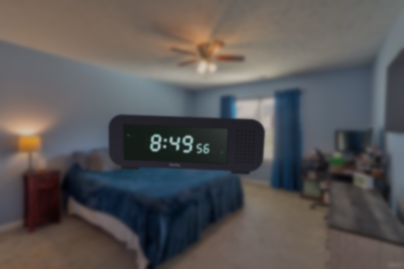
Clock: 8,49
